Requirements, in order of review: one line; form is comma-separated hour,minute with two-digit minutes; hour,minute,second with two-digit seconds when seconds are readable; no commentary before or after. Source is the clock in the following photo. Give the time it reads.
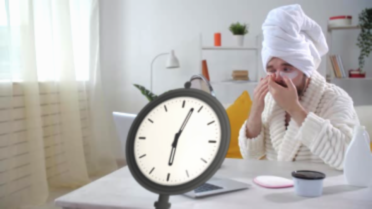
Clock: 6,03
